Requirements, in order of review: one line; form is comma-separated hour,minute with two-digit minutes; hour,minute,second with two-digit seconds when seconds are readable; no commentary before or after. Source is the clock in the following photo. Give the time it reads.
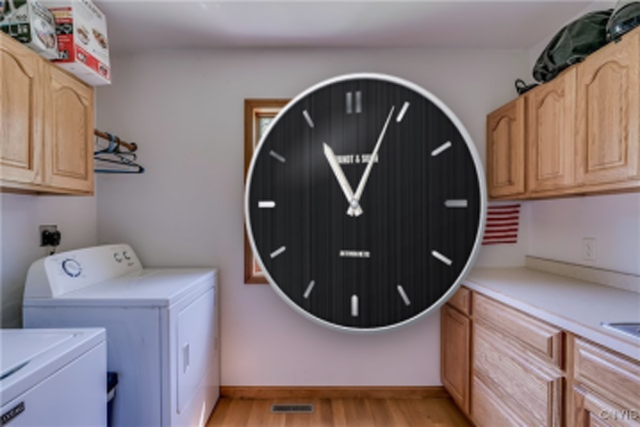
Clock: 11,04
